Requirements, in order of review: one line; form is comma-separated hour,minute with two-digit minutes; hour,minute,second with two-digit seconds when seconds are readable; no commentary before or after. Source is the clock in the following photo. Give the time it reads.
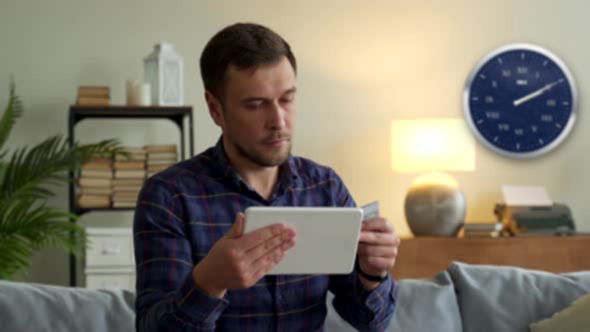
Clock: 2,10
